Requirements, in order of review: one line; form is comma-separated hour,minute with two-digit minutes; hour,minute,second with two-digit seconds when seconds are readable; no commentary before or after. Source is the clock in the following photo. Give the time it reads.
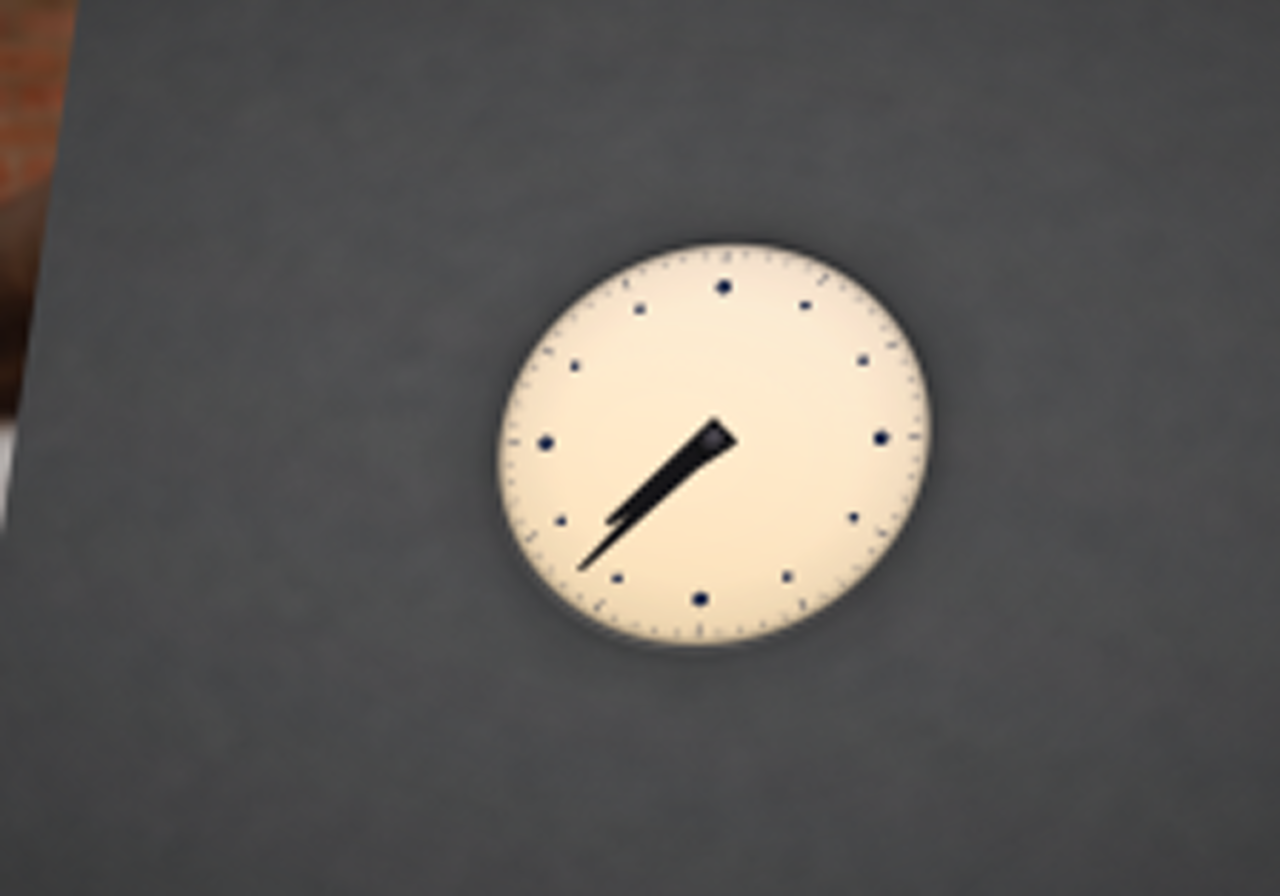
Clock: 7,37
